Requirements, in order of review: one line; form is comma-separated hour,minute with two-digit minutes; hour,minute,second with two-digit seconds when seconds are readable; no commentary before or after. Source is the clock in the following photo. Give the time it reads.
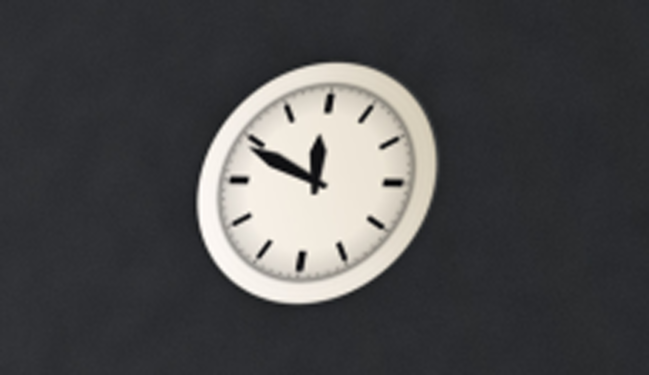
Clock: 11,49
